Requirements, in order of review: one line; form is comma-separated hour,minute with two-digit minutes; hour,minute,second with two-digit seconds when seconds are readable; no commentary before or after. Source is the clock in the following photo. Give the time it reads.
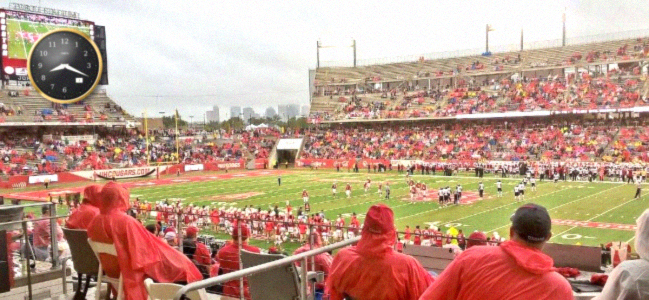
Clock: 8,19
